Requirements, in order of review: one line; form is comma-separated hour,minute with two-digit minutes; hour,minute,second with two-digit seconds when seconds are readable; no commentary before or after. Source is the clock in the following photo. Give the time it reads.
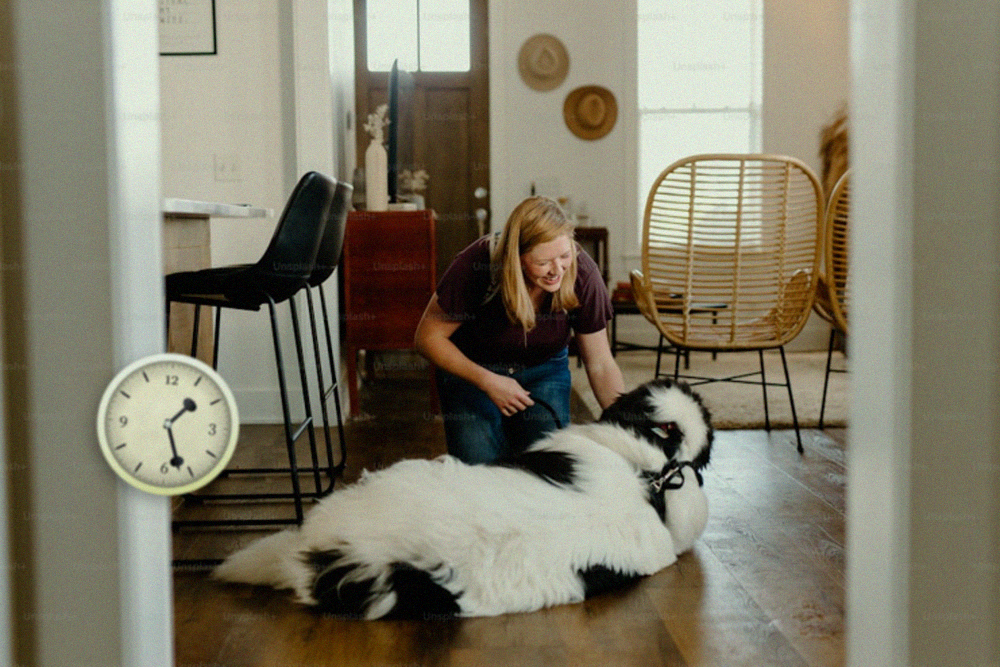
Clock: 1,27
